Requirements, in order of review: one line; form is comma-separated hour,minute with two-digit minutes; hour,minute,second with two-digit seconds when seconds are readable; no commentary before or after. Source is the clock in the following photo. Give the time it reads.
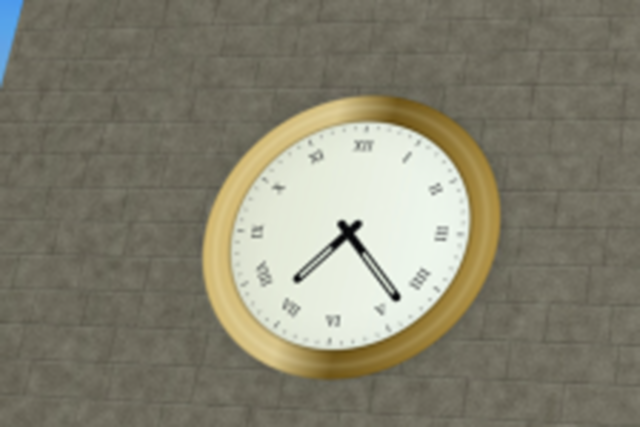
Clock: 7,23
